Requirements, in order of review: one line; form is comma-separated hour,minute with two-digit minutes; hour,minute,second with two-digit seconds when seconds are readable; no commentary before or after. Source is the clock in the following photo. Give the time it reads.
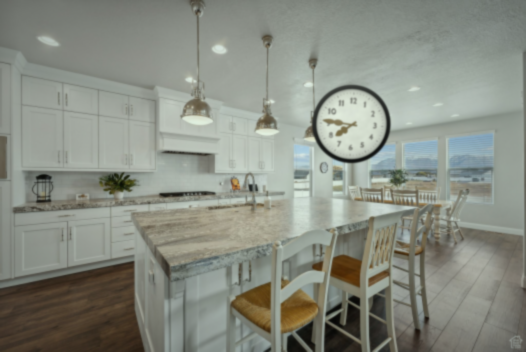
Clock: 7,46
